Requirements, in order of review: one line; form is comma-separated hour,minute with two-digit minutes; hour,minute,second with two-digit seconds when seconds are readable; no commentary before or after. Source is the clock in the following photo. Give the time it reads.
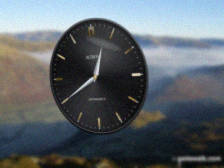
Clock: 12,40
